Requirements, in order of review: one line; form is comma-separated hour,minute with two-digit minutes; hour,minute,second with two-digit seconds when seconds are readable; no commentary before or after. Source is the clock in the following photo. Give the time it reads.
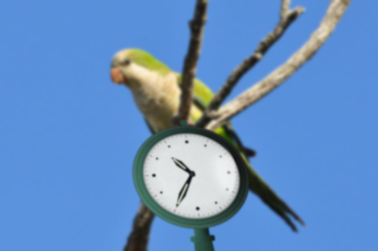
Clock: 10,35
